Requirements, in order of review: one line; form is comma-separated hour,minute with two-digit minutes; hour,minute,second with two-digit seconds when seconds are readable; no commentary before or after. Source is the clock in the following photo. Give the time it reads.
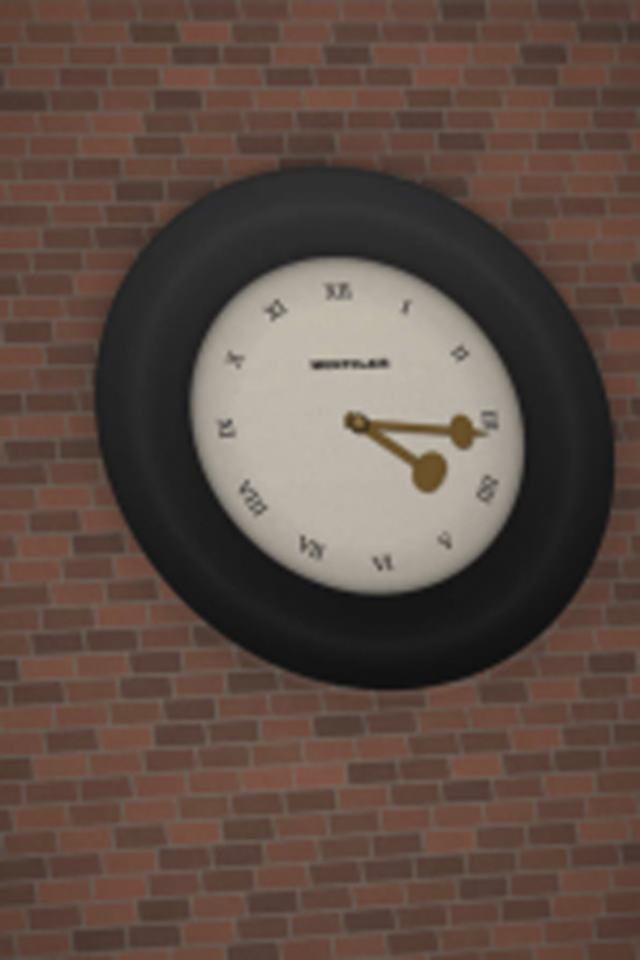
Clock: 4,16
